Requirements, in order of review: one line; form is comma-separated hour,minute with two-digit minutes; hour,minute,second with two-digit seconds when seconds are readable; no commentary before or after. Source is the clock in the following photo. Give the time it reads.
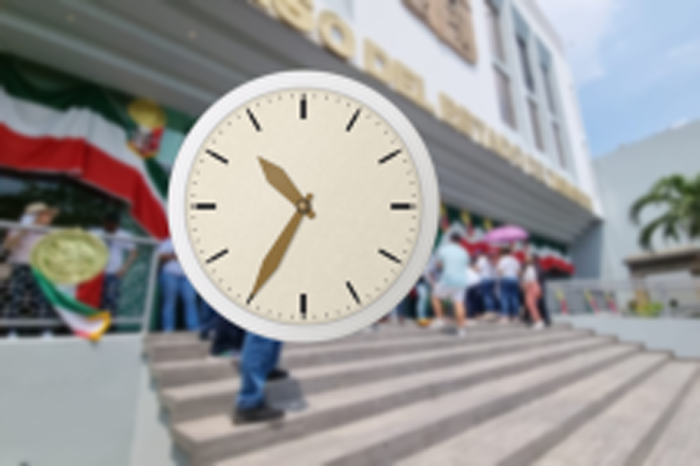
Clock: 10,35
